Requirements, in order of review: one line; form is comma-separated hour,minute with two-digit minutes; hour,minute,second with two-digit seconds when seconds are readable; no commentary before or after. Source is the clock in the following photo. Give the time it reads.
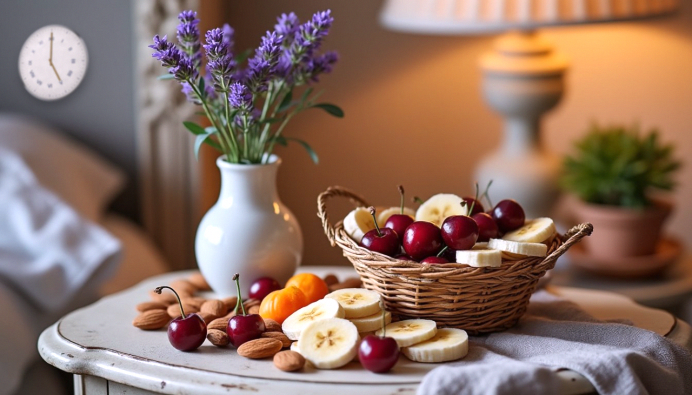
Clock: 5,00
